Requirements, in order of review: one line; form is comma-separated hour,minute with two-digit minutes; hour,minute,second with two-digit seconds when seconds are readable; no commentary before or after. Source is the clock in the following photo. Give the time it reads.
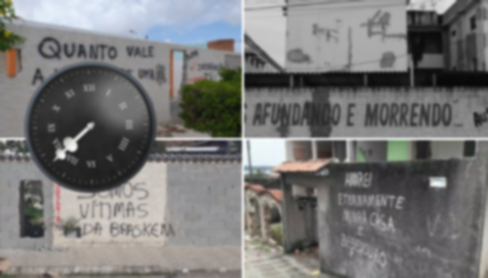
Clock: 7,38
